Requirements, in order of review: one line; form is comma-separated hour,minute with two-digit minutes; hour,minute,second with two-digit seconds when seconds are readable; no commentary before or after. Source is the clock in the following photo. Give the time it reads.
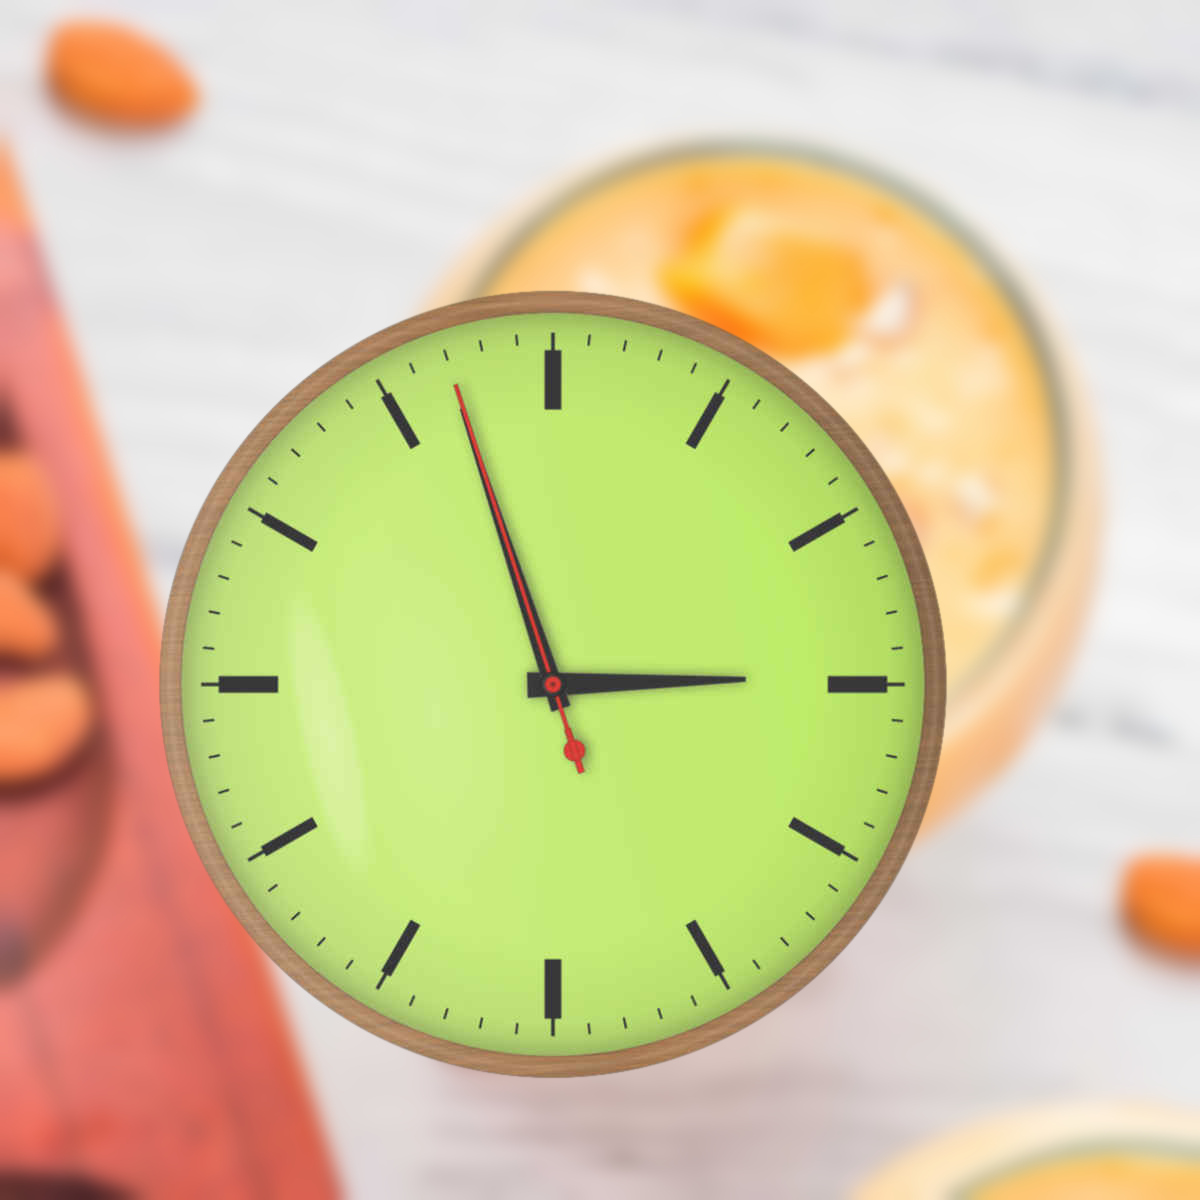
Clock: 2,56,57
